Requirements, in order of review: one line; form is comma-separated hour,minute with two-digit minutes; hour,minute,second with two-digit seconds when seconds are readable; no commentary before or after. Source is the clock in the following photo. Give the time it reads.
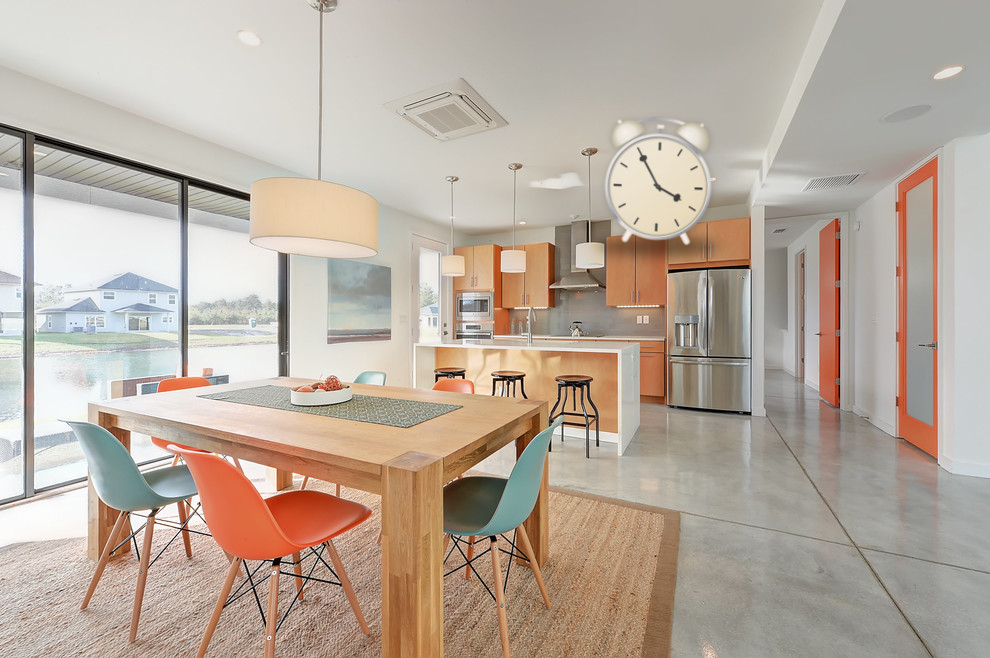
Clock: 3,55
